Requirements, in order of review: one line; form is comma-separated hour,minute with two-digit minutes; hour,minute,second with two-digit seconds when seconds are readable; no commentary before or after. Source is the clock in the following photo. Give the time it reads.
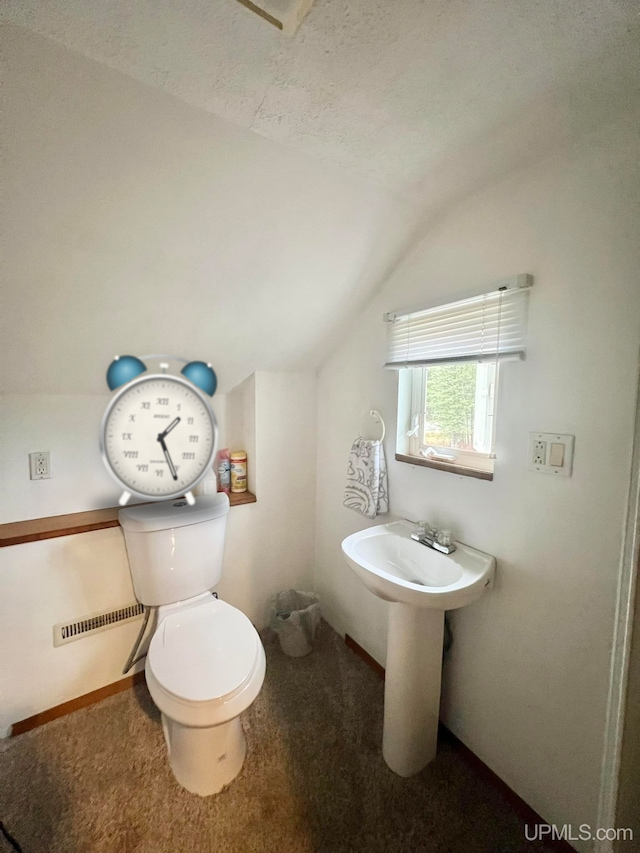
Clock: 1,26
